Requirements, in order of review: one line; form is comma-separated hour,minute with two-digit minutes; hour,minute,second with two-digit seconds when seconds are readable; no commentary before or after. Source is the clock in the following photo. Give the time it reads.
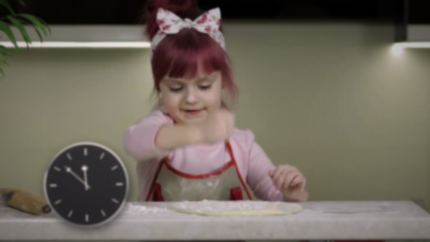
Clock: 11,52
